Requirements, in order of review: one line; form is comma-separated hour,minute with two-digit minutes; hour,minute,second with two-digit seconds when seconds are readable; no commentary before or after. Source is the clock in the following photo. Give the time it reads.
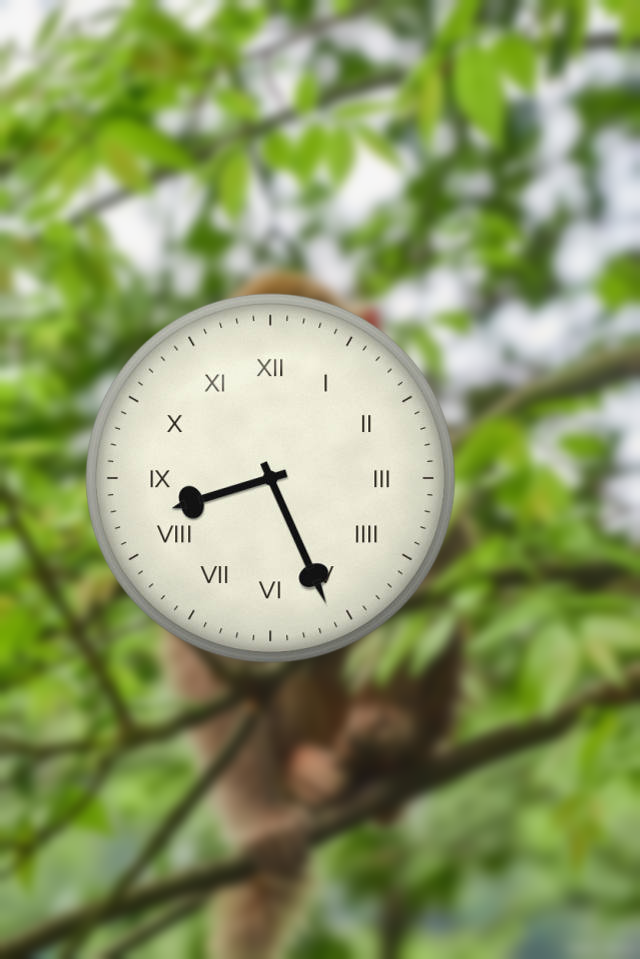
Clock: 8,26
